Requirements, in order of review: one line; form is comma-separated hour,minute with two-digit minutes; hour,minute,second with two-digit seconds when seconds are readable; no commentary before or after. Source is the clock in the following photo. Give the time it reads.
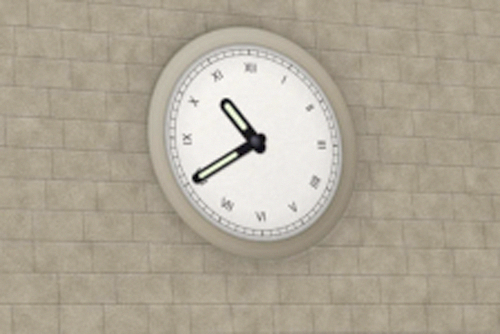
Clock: 10,40
